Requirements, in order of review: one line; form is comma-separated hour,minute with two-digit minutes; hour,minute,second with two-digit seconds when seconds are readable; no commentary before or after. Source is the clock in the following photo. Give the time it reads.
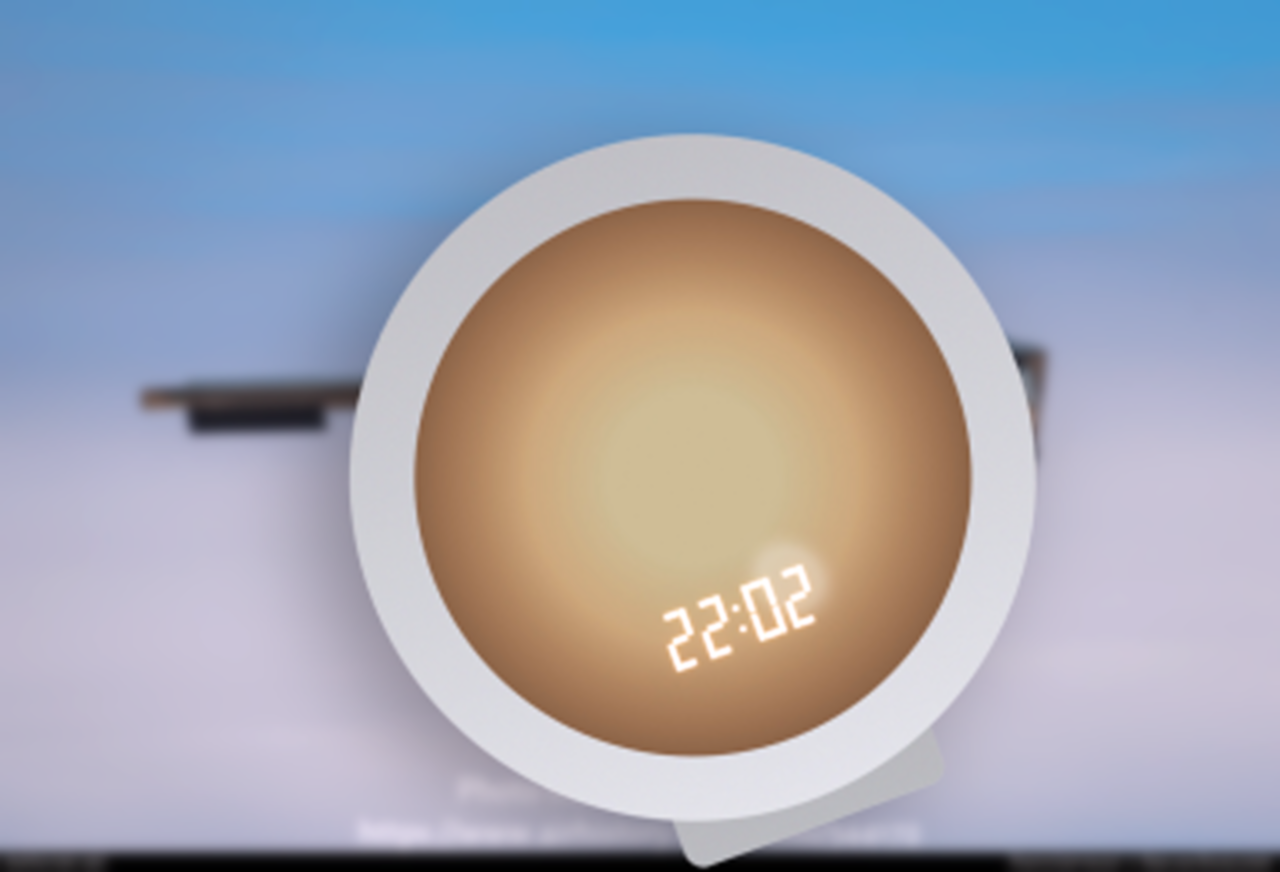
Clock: 22,02
